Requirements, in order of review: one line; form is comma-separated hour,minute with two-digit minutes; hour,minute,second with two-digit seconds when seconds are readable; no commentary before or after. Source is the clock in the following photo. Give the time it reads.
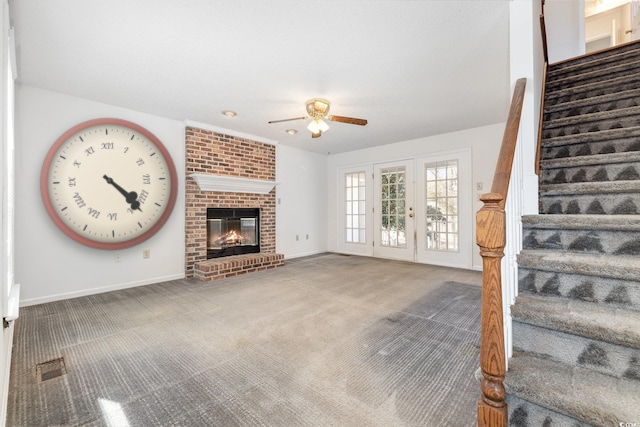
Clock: 4,23
